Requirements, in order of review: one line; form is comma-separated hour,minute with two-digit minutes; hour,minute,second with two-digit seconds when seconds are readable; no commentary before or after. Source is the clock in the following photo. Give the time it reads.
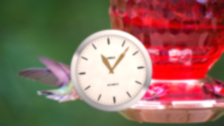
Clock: 11,07
